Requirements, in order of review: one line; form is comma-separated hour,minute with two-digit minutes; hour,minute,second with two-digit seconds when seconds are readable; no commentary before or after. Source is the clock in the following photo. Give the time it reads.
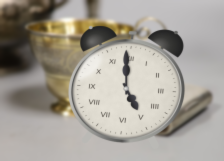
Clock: 4,59
